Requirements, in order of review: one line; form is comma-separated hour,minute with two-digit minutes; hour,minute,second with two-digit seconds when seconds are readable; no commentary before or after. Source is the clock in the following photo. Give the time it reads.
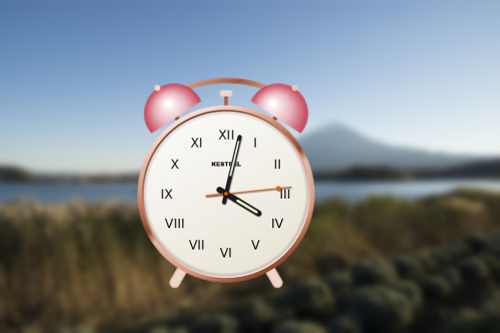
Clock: 4,02,14
